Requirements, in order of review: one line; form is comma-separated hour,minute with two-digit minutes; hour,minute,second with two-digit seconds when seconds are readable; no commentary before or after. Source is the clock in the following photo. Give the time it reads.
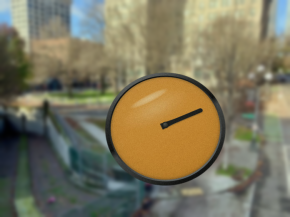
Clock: 2,11
